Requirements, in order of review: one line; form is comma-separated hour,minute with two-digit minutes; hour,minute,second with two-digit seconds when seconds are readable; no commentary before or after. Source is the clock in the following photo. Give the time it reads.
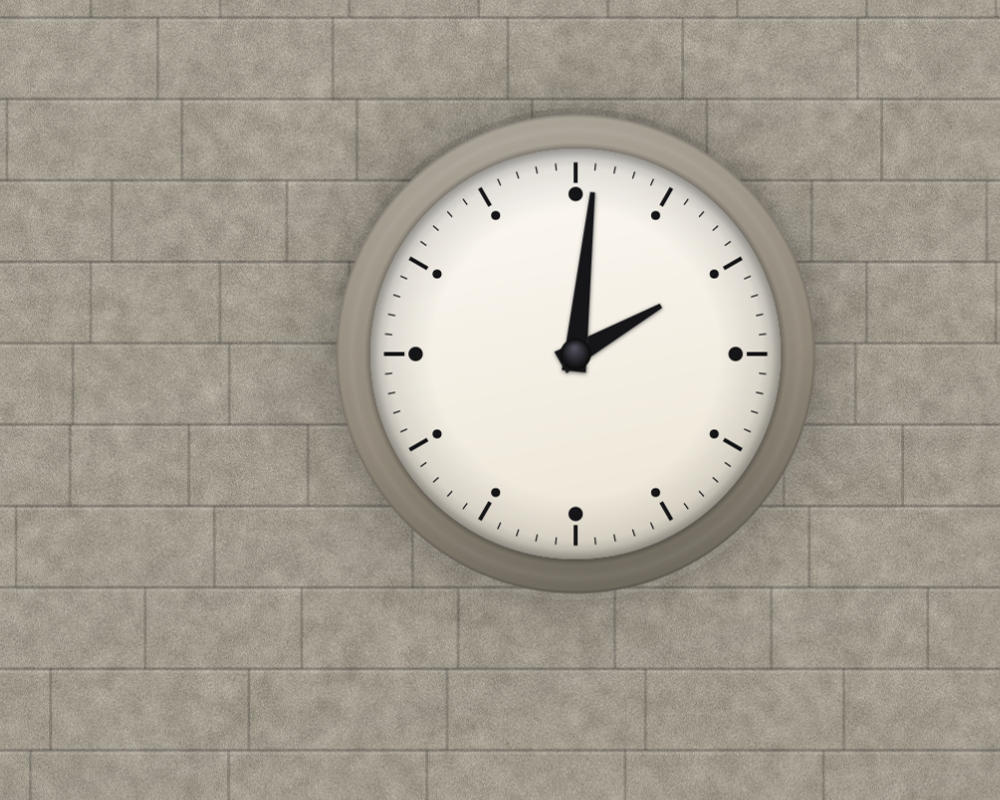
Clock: 2,01
